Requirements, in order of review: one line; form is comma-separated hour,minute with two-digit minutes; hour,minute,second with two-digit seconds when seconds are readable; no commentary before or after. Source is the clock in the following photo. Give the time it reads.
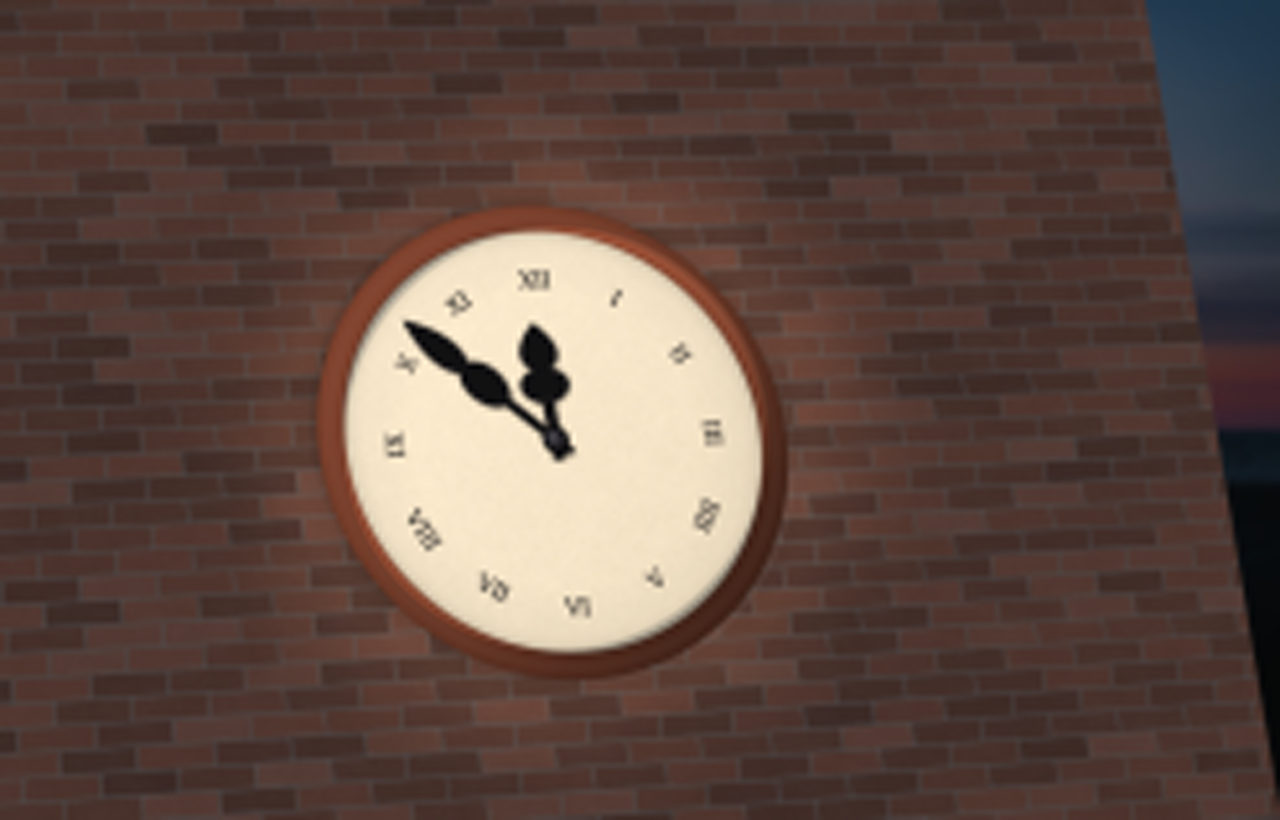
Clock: 11,52
